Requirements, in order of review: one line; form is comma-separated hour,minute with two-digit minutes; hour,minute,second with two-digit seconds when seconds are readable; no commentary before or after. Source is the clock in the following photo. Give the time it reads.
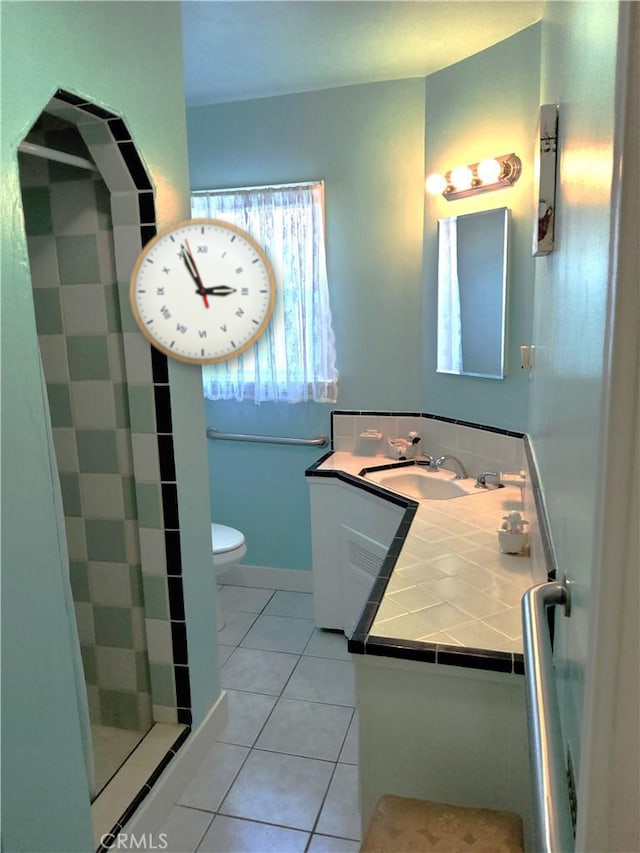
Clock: 2,55,57
